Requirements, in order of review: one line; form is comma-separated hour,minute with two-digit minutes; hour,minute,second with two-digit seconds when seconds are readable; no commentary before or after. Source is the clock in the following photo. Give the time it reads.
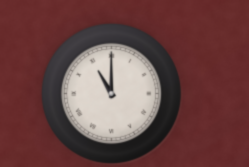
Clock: 11,00
